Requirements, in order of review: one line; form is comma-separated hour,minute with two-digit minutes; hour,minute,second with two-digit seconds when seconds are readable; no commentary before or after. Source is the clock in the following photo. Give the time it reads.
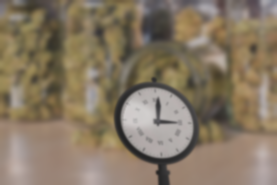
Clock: 3,01
